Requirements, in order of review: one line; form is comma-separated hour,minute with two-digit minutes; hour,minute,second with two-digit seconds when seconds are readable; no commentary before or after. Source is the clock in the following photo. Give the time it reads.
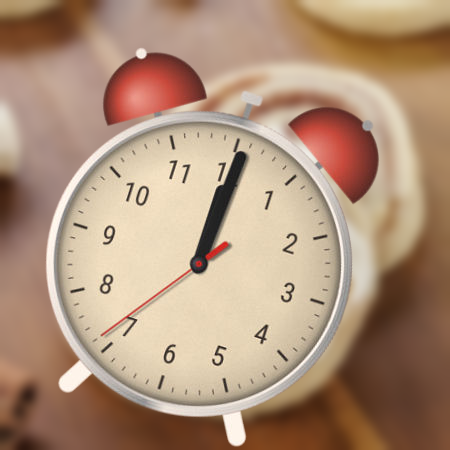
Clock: 12,00,36
